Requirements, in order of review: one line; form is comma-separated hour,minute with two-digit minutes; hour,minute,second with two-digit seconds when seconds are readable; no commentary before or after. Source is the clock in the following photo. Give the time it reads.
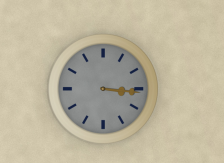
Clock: 3,16
